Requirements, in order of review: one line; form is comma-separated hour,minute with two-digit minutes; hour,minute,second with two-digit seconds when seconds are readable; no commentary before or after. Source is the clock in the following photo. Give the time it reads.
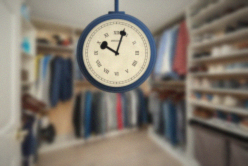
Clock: 10,03
